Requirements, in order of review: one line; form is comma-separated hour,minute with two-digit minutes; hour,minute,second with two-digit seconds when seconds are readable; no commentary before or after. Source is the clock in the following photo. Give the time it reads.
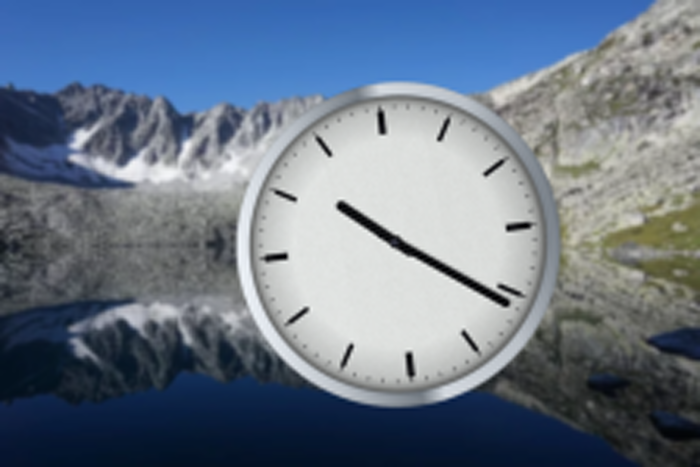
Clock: 10,21
